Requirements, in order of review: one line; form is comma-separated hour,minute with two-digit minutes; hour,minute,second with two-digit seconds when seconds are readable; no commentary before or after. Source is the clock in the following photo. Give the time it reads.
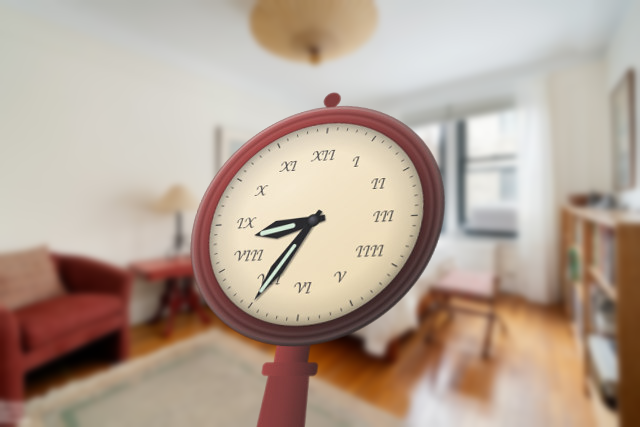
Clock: 8,35
